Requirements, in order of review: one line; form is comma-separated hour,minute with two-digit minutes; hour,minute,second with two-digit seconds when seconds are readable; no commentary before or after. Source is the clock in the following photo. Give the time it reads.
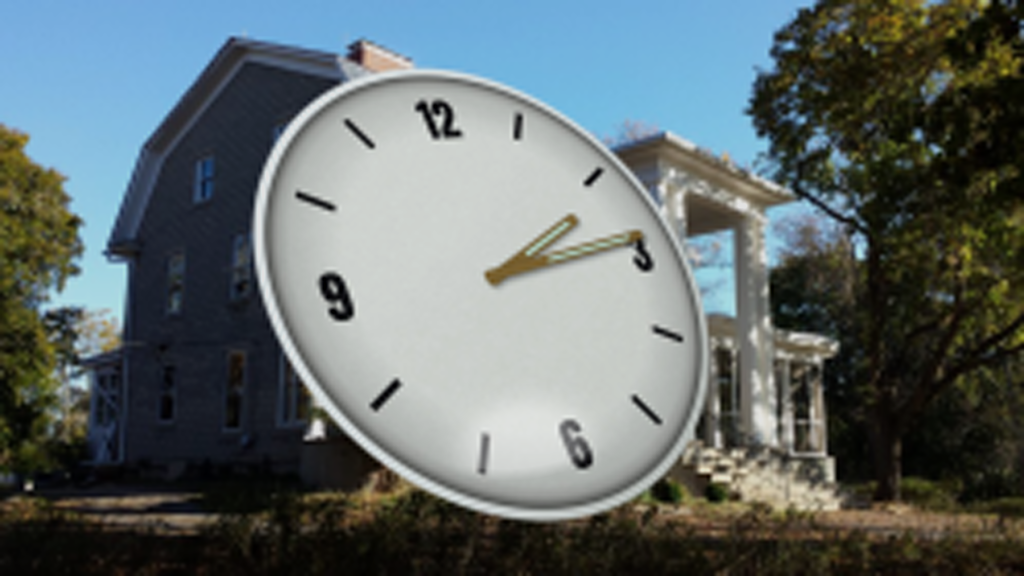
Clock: 2,14
